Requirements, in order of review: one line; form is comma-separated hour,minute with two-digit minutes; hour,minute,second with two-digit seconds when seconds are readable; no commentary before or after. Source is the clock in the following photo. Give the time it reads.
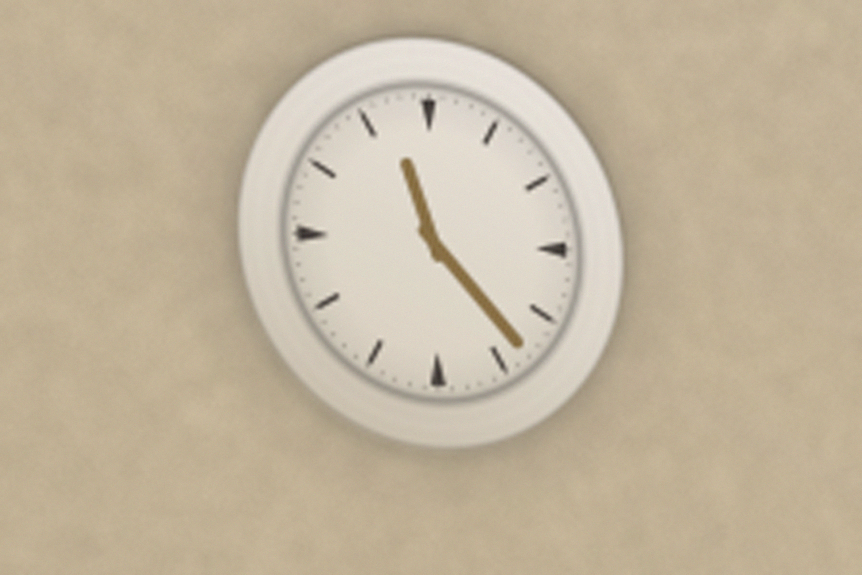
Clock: 11,23
